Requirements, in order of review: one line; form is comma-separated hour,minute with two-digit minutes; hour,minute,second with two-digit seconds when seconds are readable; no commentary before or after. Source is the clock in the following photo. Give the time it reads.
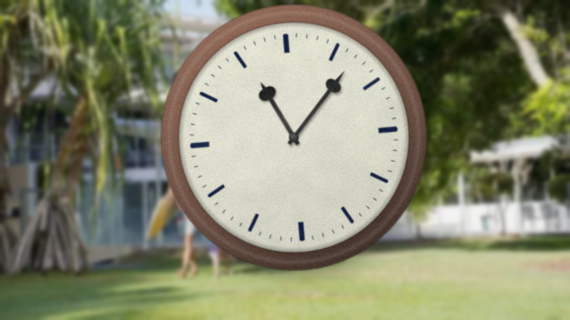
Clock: 11,07
